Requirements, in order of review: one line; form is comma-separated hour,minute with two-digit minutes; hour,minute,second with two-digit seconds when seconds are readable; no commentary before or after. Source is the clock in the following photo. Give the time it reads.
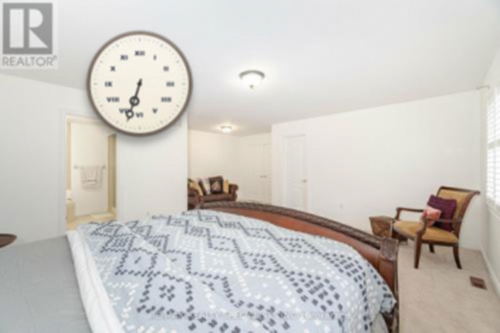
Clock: 6,33
